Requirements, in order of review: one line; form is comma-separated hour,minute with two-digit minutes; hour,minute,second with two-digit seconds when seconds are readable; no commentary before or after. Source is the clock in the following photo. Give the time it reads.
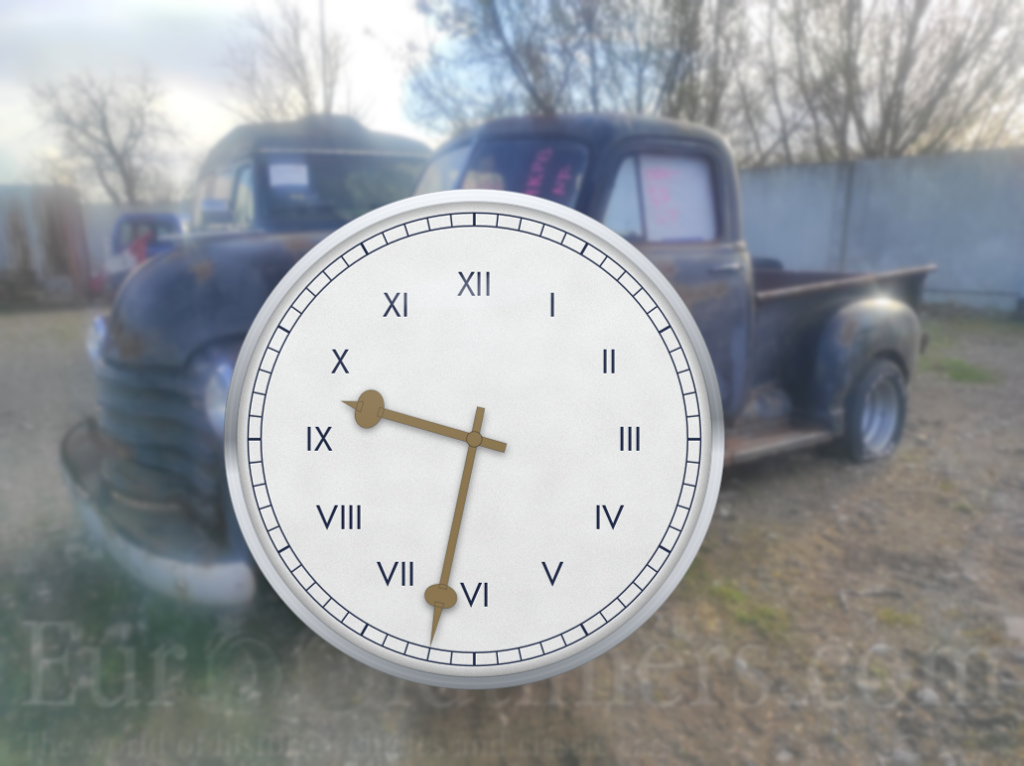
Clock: 9,32
